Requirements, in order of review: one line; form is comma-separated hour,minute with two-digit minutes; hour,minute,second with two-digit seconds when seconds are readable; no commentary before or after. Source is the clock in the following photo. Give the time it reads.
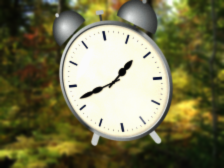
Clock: 1,42
